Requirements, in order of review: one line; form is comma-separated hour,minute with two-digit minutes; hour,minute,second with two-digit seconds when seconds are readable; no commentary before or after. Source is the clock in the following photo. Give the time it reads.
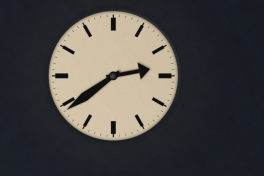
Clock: 2,39
